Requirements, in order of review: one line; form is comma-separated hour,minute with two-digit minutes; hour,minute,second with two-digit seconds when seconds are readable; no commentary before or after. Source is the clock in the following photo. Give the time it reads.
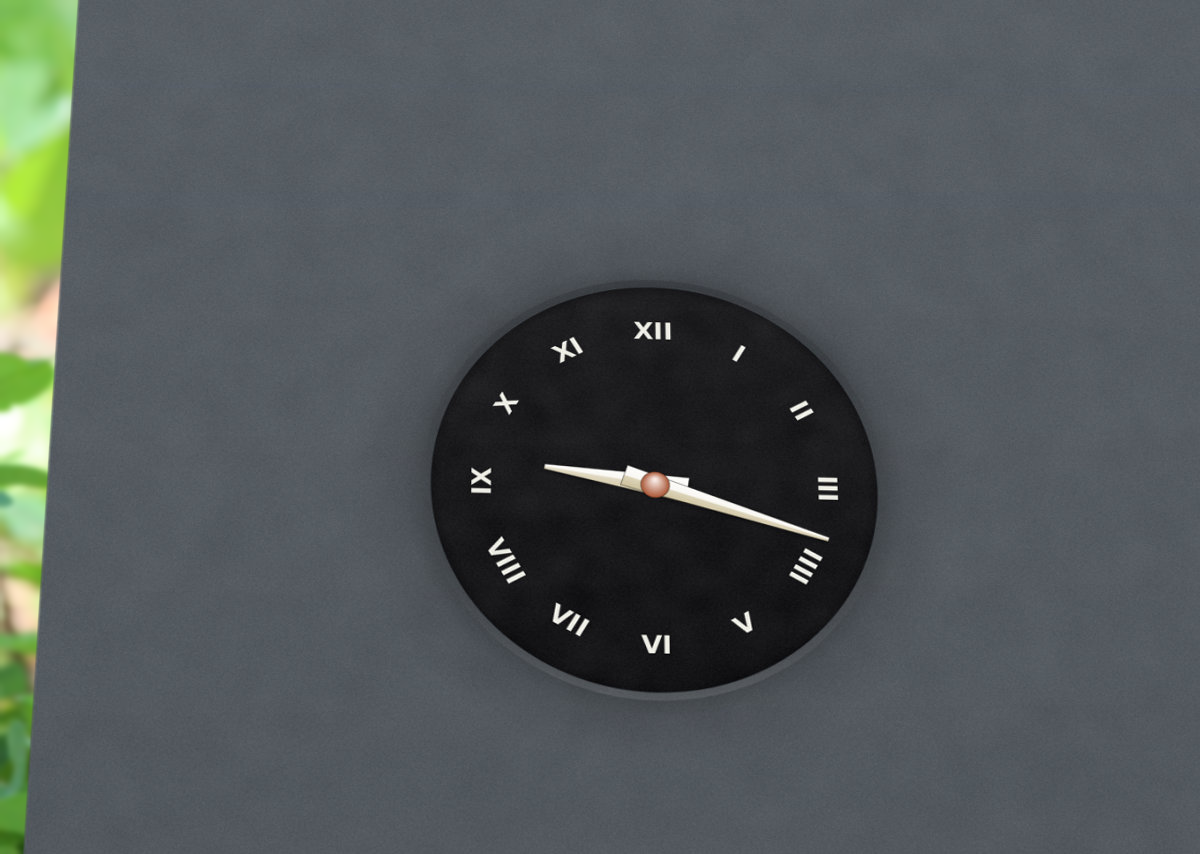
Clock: 9,18
